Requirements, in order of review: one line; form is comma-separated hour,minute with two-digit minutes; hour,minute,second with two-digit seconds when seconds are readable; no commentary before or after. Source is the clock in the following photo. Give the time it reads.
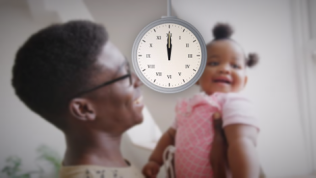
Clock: 12,00
